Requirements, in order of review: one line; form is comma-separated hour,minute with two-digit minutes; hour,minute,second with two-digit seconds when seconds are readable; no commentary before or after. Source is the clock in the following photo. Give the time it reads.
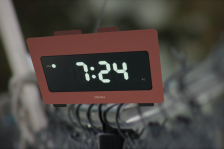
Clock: 7,24
